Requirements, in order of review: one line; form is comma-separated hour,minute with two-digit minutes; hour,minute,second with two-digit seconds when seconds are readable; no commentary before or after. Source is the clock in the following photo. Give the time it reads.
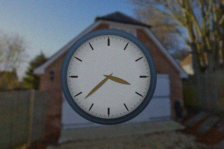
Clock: 3,38
